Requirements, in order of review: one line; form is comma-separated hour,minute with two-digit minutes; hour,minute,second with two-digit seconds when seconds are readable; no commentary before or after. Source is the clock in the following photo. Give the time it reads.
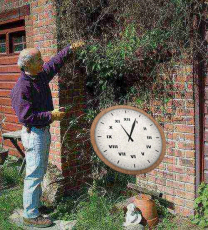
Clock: 11,04
